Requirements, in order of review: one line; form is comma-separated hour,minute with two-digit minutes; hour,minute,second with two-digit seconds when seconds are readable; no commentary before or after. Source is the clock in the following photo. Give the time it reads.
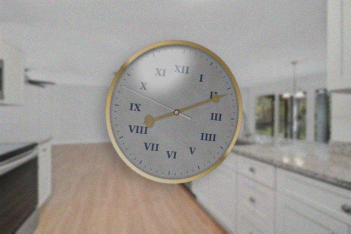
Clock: 8,10,48
